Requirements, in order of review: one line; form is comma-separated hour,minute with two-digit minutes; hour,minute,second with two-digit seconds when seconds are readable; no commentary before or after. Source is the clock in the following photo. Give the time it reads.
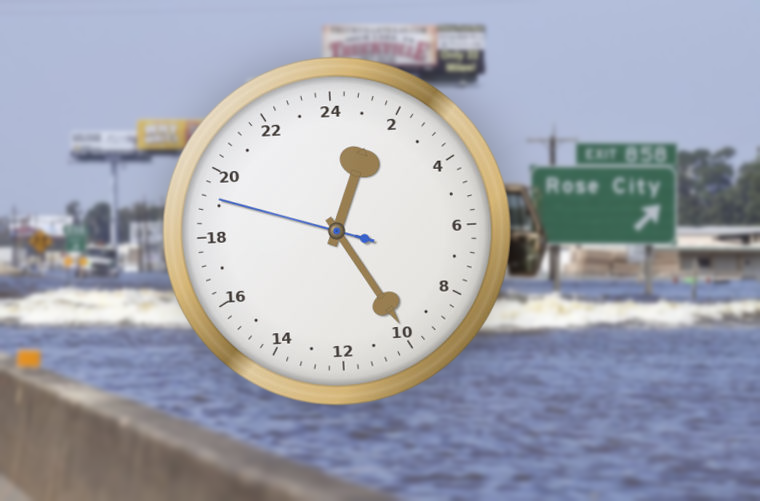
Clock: 1,24,48
